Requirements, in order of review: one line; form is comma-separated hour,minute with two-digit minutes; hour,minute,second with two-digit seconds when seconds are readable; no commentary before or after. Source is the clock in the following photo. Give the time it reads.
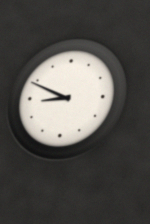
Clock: 8,49
